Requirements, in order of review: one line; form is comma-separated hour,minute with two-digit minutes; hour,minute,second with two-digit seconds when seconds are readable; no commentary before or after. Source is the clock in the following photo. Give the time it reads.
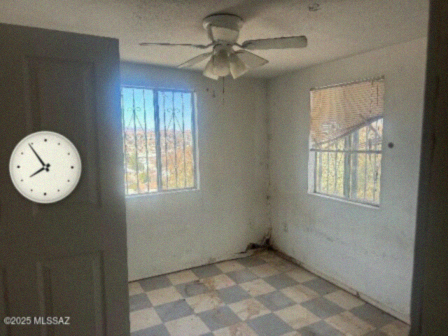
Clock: 7,54
